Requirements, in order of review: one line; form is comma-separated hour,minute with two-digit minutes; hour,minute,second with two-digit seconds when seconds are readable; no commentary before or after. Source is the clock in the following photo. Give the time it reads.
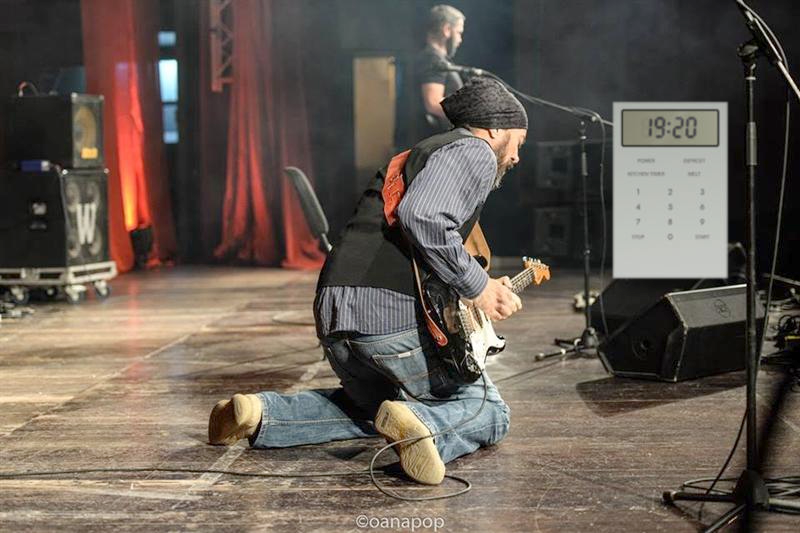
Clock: 19,20
